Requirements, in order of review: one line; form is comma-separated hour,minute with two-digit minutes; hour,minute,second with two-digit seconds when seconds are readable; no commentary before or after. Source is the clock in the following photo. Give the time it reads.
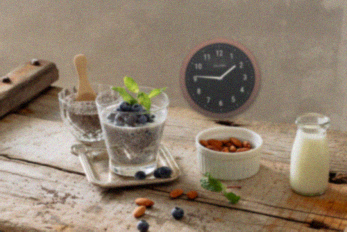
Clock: 1,46
